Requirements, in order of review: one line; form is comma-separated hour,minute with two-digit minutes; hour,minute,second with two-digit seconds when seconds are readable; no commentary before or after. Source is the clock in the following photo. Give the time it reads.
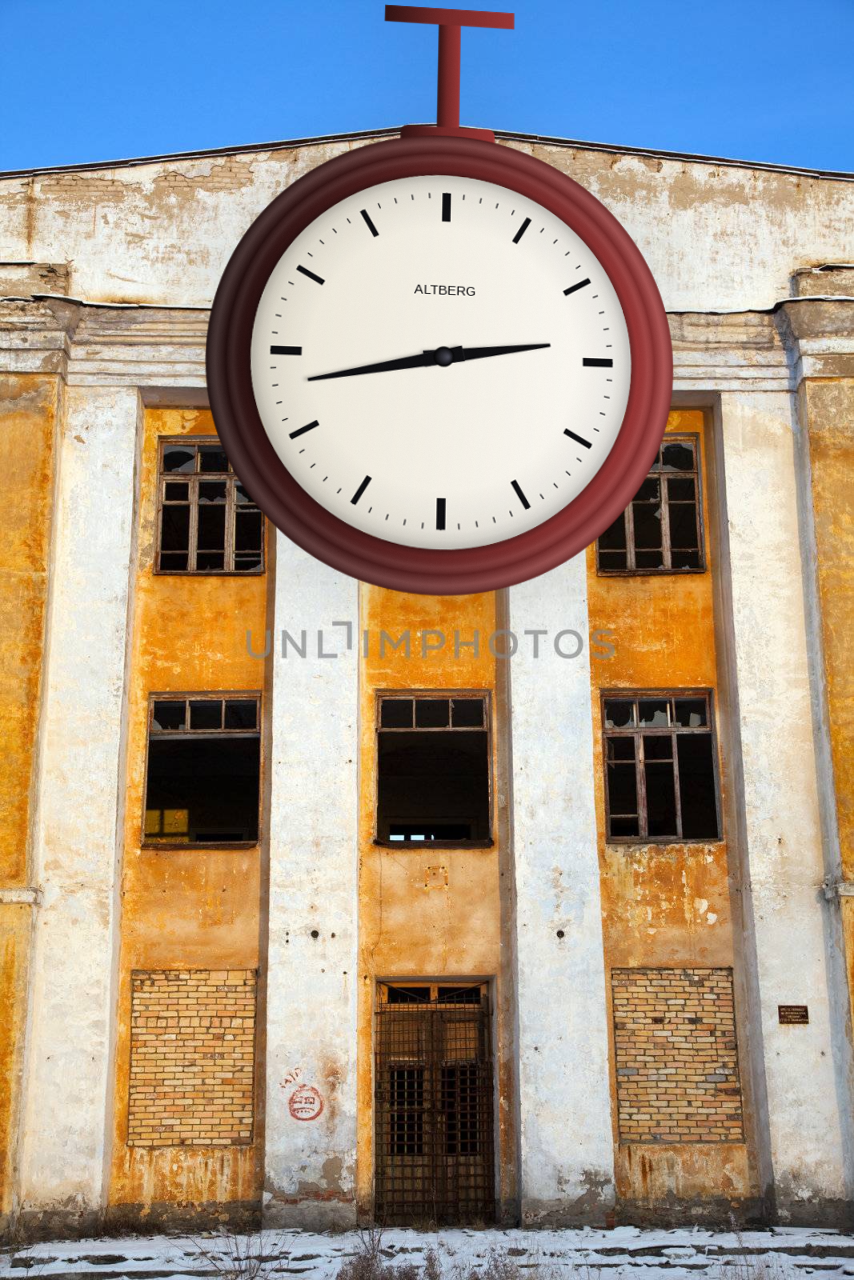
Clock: 2,43
